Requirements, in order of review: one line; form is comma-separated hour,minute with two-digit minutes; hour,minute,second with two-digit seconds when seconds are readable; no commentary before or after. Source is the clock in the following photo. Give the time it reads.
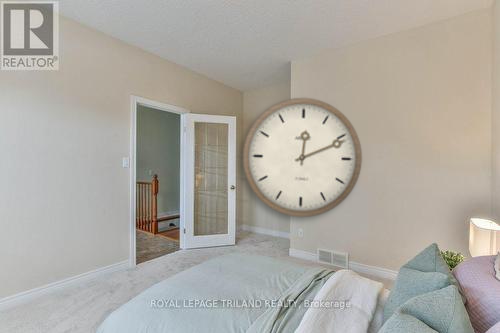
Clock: 12,11
